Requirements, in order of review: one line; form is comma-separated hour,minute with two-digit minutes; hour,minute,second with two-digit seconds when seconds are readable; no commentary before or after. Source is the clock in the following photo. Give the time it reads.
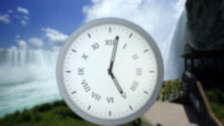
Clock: 5,02
